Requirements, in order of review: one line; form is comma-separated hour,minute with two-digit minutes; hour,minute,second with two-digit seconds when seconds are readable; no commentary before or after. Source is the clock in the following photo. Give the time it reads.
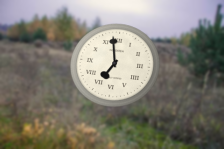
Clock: 6,58
